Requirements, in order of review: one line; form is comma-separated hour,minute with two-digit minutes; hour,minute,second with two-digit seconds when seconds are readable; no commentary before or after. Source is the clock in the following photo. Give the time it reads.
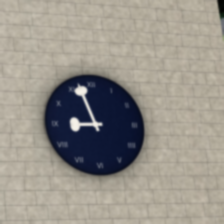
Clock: 8,57
